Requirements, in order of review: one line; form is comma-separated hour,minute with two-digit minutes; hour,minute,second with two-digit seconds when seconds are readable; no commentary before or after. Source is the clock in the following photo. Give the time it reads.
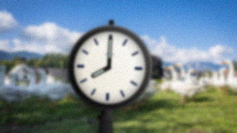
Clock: 8,00
